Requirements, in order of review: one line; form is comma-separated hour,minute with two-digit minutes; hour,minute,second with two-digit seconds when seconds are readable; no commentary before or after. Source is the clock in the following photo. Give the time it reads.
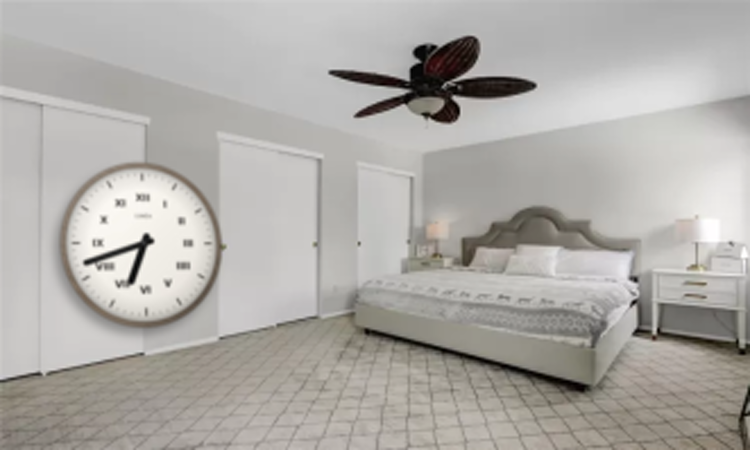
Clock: 6,42
